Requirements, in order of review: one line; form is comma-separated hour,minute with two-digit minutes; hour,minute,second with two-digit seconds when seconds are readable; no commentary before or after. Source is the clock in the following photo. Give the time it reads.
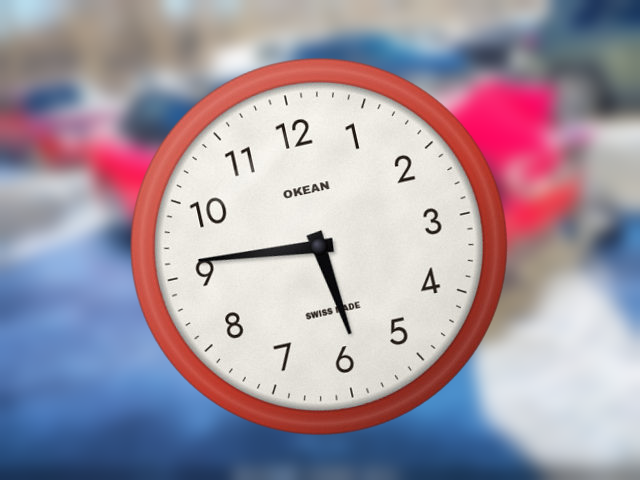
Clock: 5,46
